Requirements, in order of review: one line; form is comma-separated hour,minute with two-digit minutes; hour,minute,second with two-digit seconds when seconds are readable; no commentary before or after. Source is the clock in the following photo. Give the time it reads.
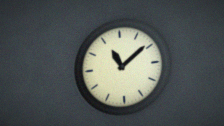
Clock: 11,09
